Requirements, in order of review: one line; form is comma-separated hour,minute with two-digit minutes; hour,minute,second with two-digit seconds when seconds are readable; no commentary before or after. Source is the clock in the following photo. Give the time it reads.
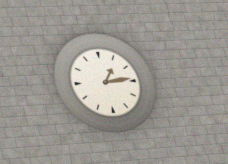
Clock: 1,14
